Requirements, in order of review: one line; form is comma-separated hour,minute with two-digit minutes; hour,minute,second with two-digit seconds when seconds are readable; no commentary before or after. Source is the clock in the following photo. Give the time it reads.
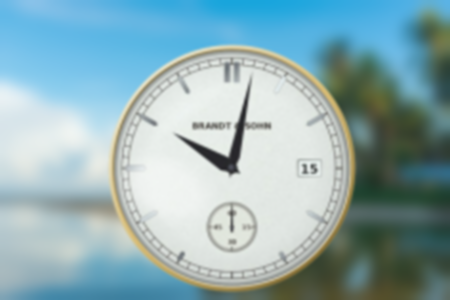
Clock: 10,02
